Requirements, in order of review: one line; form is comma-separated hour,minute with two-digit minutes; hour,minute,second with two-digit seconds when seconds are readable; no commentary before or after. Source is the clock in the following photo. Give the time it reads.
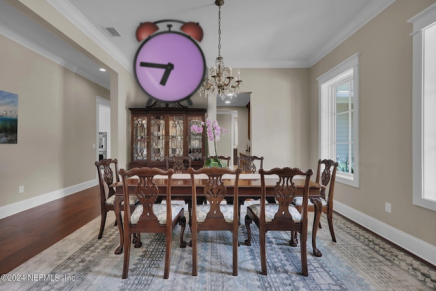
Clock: 6,46
